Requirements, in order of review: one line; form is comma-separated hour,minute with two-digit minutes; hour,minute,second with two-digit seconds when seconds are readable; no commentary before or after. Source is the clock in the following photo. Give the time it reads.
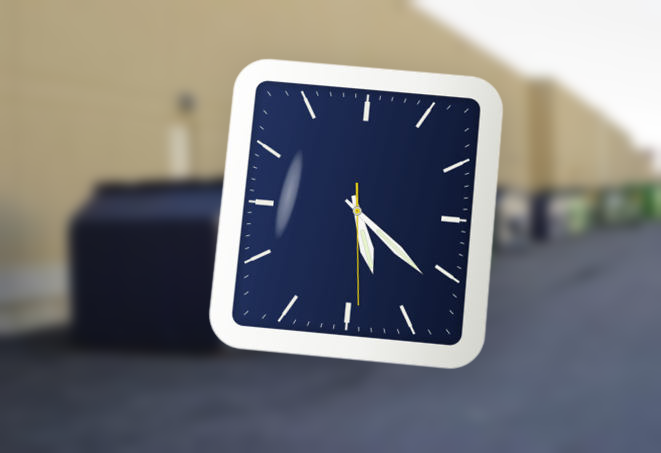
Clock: 5,21,29
